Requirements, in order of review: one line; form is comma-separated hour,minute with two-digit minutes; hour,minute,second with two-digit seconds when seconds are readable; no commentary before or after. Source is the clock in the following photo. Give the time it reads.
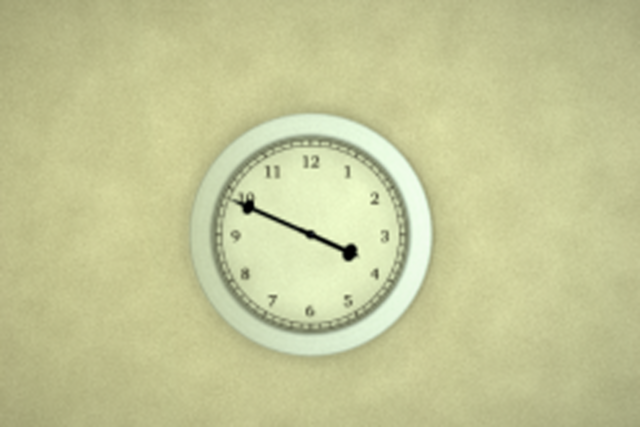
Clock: 3,49
